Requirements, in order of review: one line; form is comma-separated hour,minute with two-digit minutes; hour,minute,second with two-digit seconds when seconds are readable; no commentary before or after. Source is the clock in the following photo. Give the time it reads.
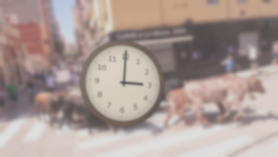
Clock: 3,00
